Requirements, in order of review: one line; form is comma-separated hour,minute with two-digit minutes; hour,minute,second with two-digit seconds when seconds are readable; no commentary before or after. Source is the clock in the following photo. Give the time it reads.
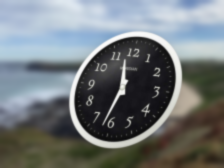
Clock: 11,32
